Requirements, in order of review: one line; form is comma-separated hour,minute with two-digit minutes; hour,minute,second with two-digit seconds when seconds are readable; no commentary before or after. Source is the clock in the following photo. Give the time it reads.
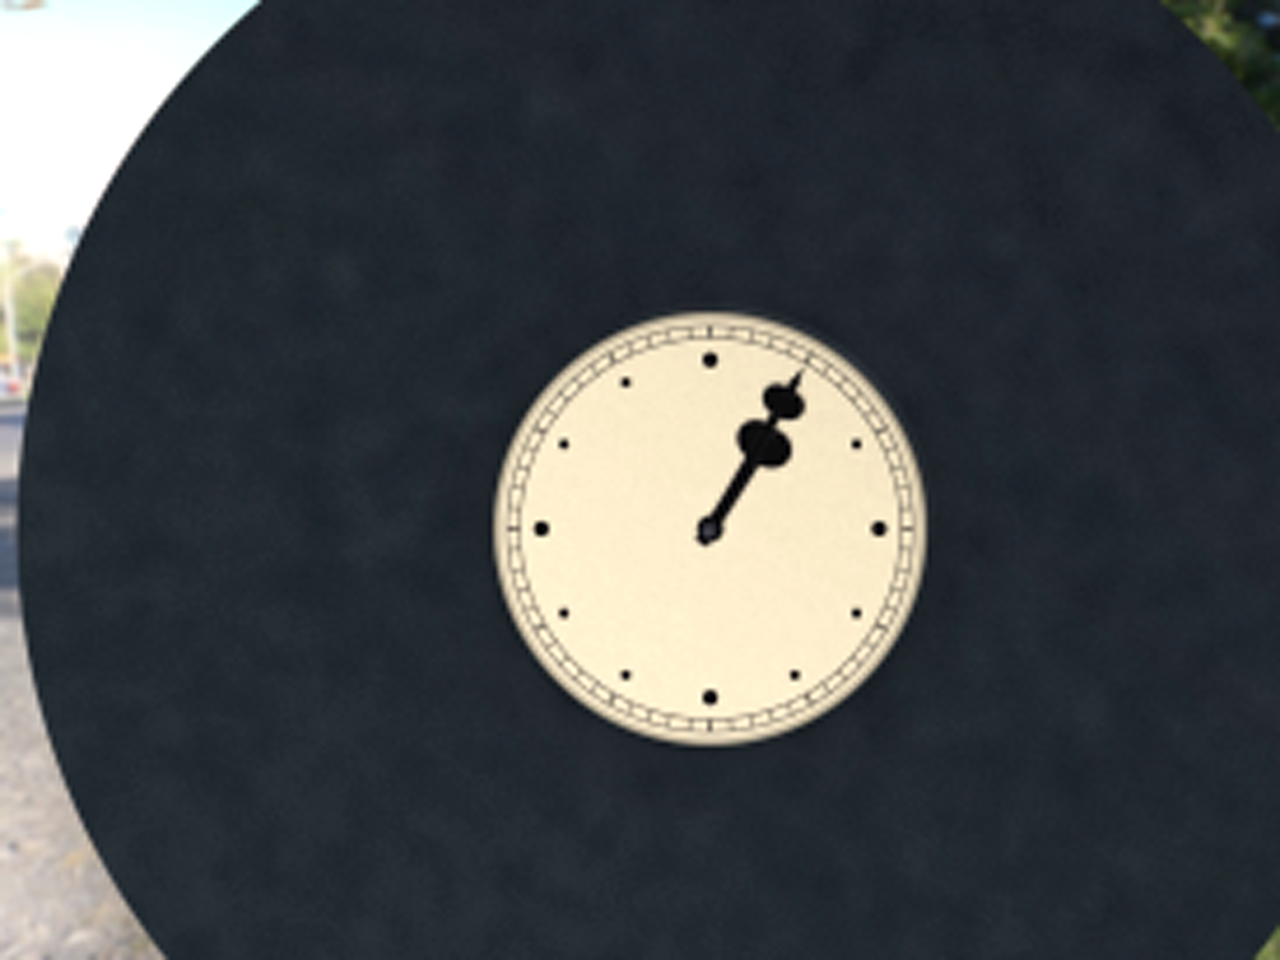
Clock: 1,05
